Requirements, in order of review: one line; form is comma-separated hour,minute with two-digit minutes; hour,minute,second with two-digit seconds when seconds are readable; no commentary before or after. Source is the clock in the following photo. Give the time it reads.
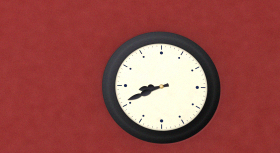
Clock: 8,41
